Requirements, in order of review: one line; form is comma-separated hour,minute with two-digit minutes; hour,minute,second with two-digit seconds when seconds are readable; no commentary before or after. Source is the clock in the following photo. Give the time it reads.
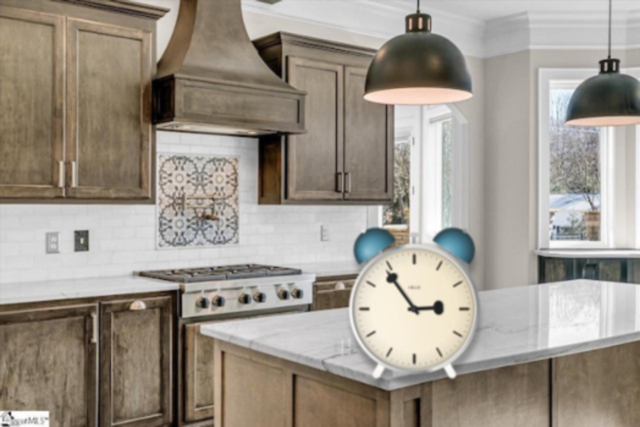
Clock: 2,54
